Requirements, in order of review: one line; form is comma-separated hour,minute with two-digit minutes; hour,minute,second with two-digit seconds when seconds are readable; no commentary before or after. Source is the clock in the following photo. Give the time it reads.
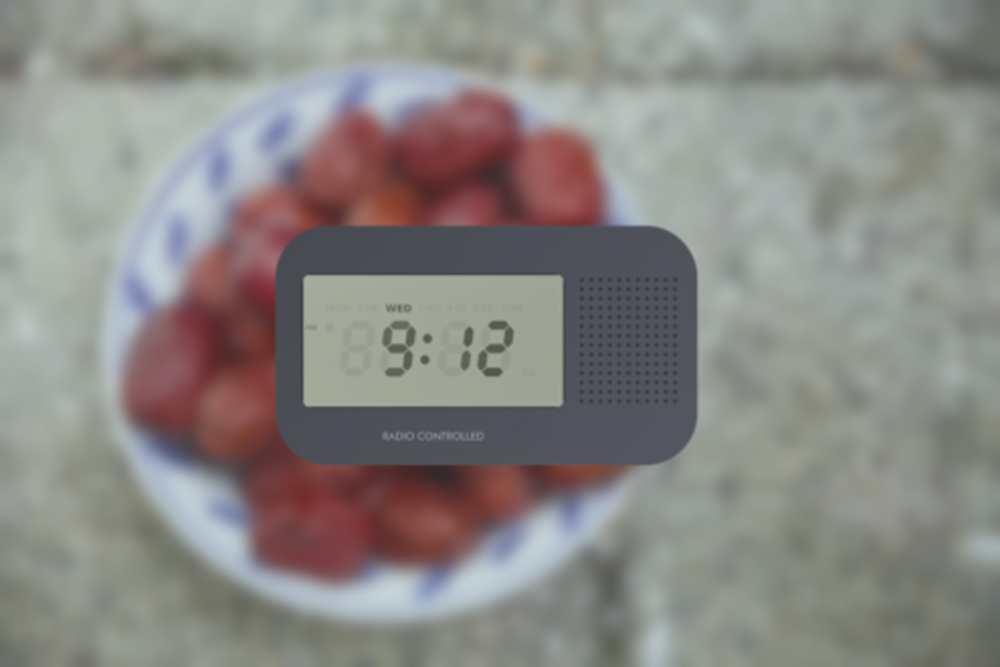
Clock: 9,12
